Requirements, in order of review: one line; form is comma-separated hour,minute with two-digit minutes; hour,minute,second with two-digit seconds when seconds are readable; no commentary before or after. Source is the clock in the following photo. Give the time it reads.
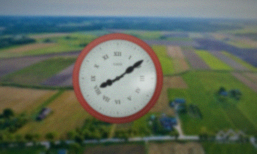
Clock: 8,09
